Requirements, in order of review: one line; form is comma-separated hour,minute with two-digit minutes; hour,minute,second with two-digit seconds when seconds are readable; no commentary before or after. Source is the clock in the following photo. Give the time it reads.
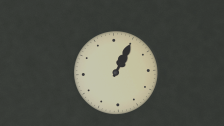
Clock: 1,05
